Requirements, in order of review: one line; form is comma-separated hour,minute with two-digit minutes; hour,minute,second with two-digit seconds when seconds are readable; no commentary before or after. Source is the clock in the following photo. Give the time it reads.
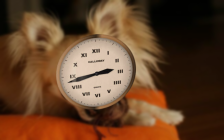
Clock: 2,43
